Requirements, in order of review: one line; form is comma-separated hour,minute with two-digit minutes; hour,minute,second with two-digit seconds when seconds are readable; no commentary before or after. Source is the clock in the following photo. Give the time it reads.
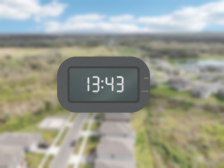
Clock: 13,43
